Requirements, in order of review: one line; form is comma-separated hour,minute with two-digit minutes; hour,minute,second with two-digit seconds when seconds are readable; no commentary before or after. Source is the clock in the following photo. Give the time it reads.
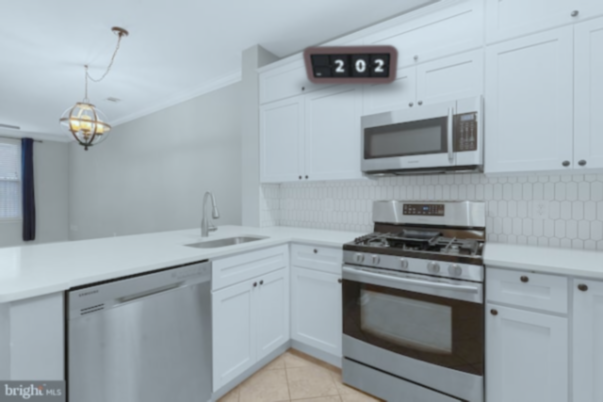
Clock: 2,02
